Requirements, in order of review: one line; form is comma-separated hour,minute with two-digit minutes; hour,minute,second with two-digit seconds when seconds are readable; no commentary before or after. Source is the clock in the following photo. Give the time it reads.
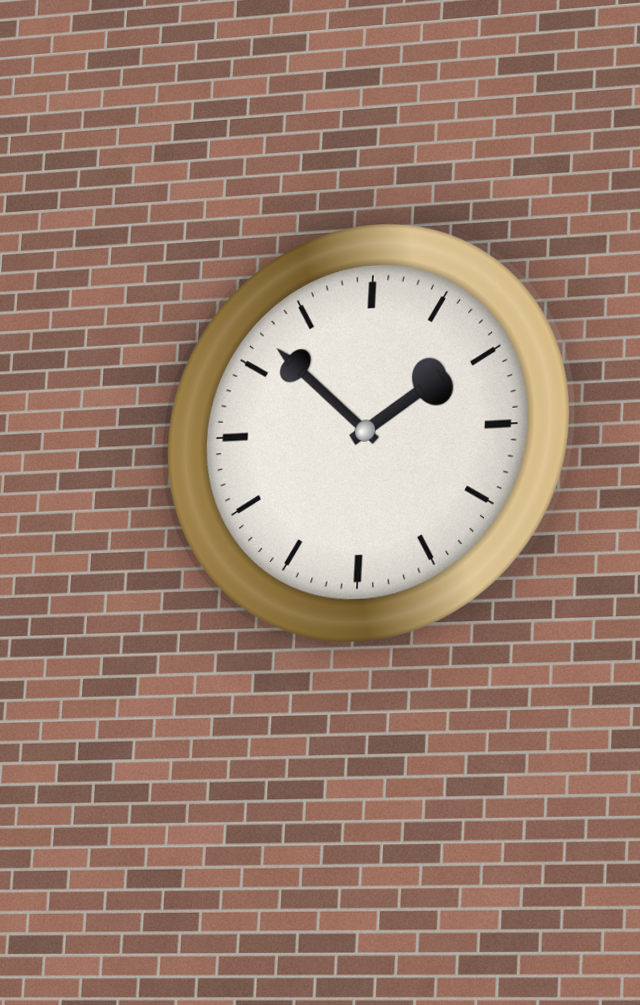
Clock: 1,52
